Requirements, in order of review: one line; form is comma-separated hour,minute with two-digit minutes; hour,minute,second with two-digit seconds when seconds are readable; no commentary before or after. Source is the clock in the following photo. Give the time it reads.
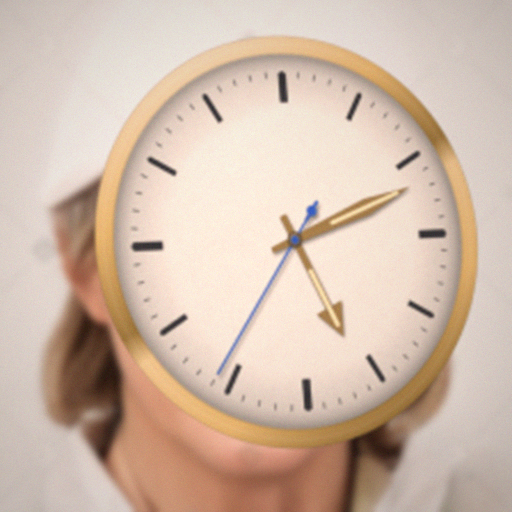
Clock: 5,11,36
